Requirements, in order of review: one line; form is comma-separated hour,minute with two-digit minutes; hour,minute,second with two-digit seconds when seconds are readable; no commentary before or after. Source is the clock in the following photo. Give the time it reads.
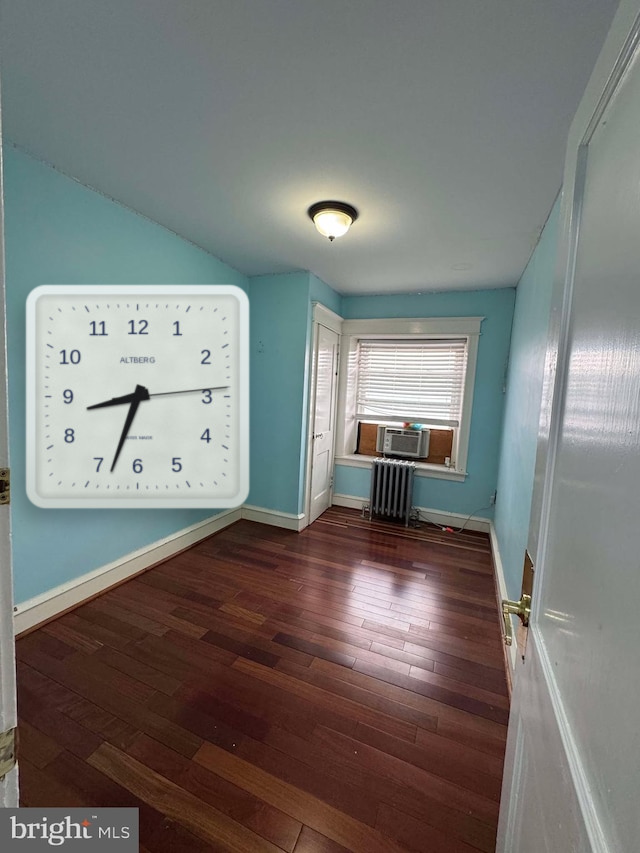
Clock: 8,33,14
